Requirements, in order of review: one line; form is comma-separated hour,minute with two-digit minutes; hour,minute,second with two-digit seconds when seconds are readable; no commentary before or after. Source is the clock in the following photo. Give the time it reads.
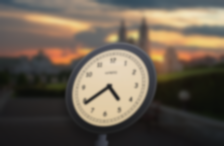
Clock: 4,39
